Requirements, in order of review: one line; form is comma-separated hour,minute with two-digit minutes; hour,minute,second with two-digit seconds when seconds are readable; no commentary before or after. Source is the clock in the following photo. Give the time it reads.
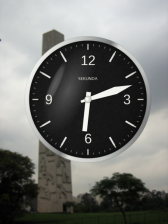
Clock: 6,12
